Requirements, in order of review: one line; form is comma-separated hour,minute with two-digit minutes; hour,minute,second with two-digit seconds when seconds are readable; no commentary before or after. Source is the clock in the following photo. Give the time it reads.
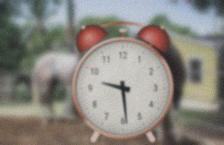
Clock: 9,29
